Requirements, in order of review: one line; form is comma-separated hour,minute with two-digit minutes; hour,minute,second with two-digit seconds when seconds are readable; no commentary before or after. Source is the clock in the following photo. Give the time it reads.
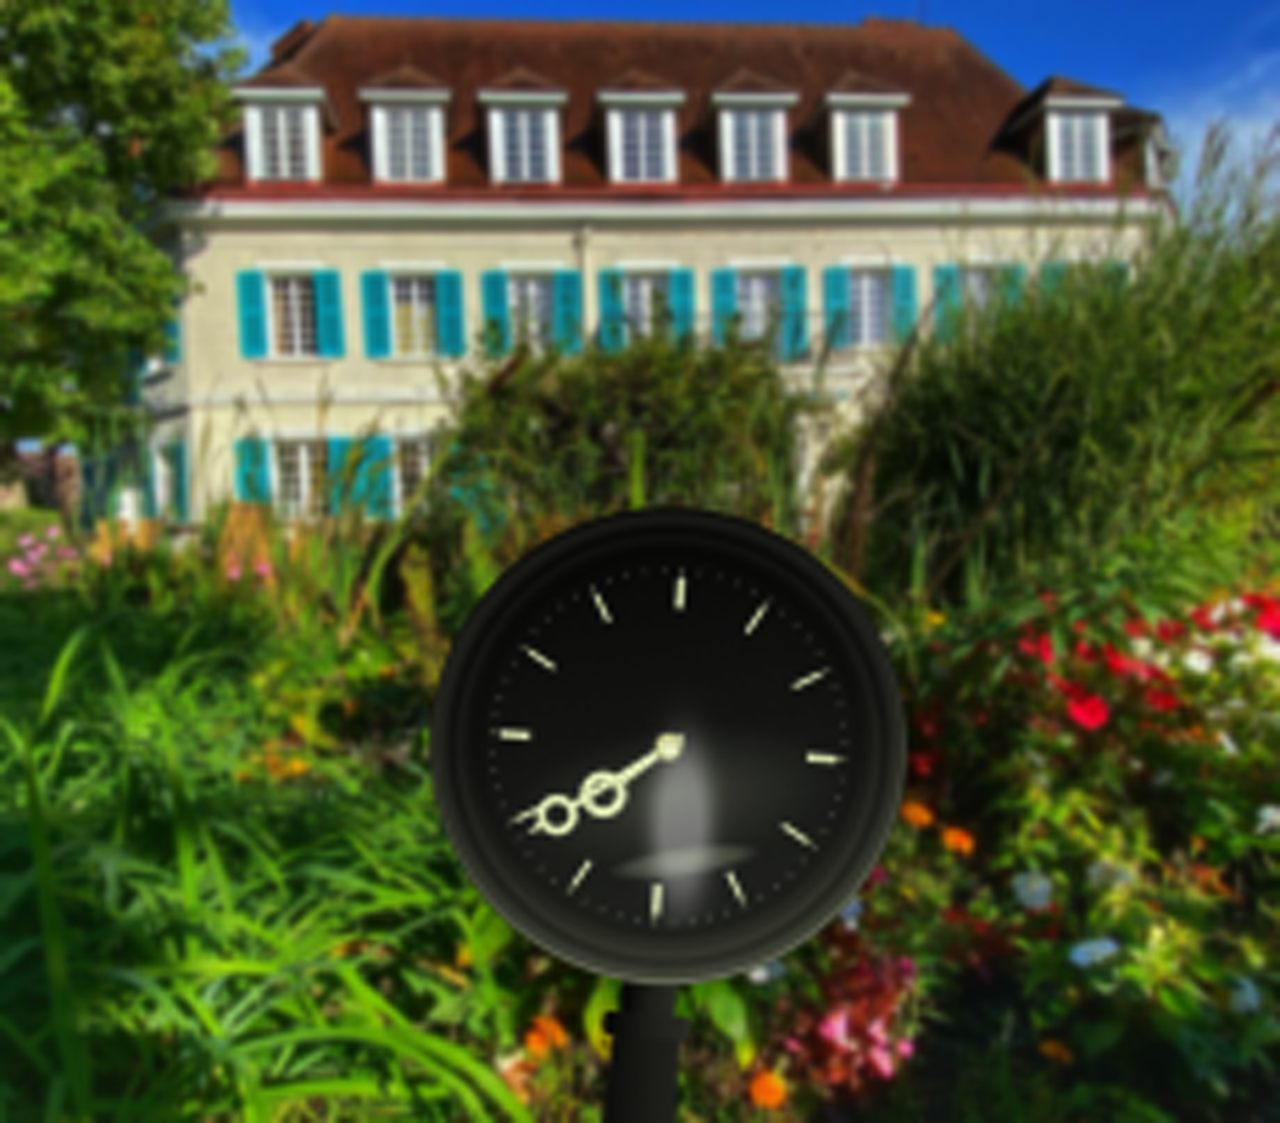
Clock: 7,39
